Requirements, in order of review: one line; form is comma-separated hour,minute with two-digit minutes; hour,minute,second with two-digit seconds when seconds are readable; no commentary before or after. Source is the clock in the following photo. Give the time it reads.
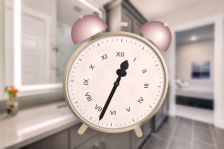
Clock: 12,33
